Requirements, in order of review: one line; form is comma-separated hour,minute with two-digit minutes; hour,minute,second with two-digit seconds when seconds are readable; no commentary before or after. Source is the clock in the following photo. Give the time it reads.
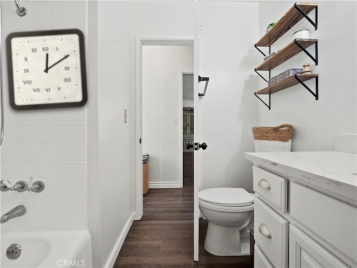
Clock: 12,10
